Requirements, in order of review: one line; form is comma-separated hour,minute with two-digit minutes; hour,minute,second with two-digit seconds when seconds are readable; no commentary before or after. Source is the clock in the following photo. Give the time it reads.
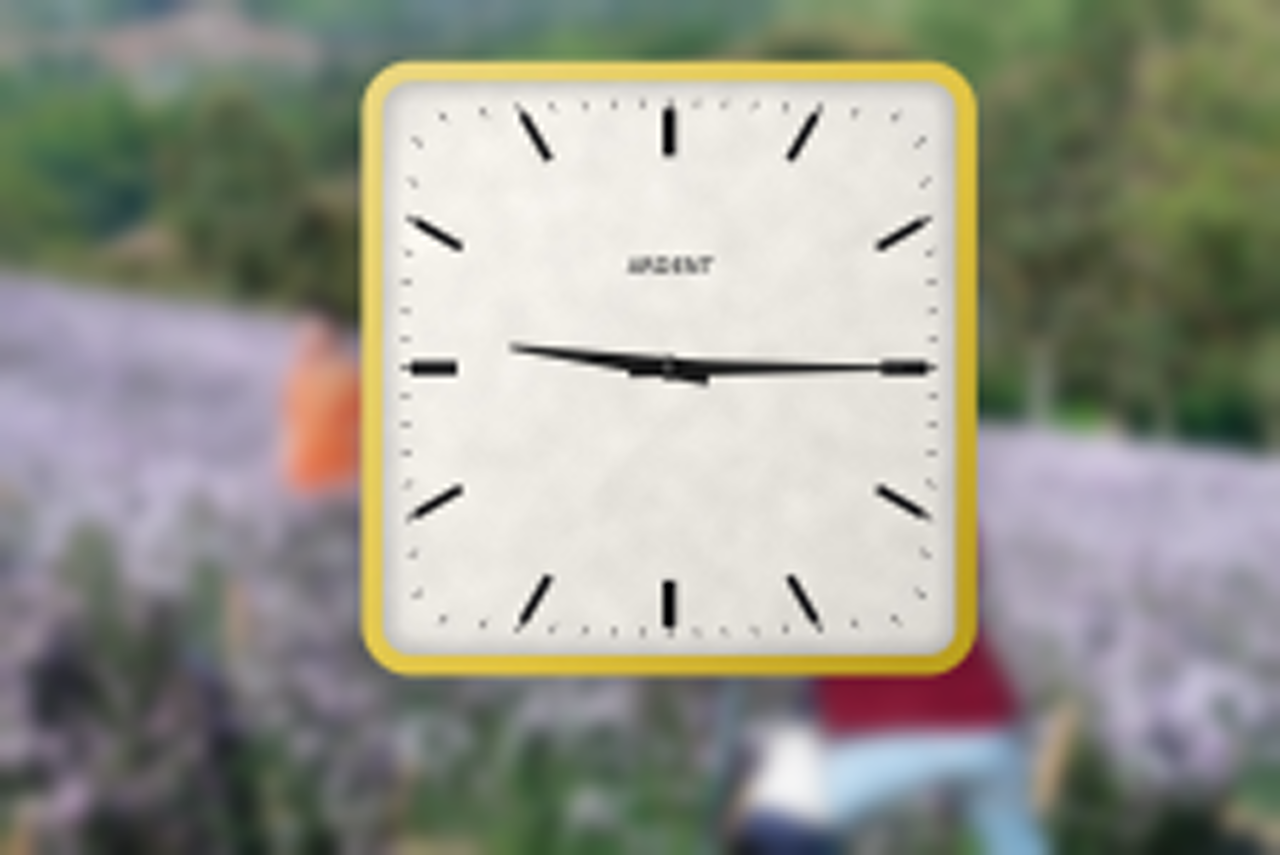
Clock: 9,15
